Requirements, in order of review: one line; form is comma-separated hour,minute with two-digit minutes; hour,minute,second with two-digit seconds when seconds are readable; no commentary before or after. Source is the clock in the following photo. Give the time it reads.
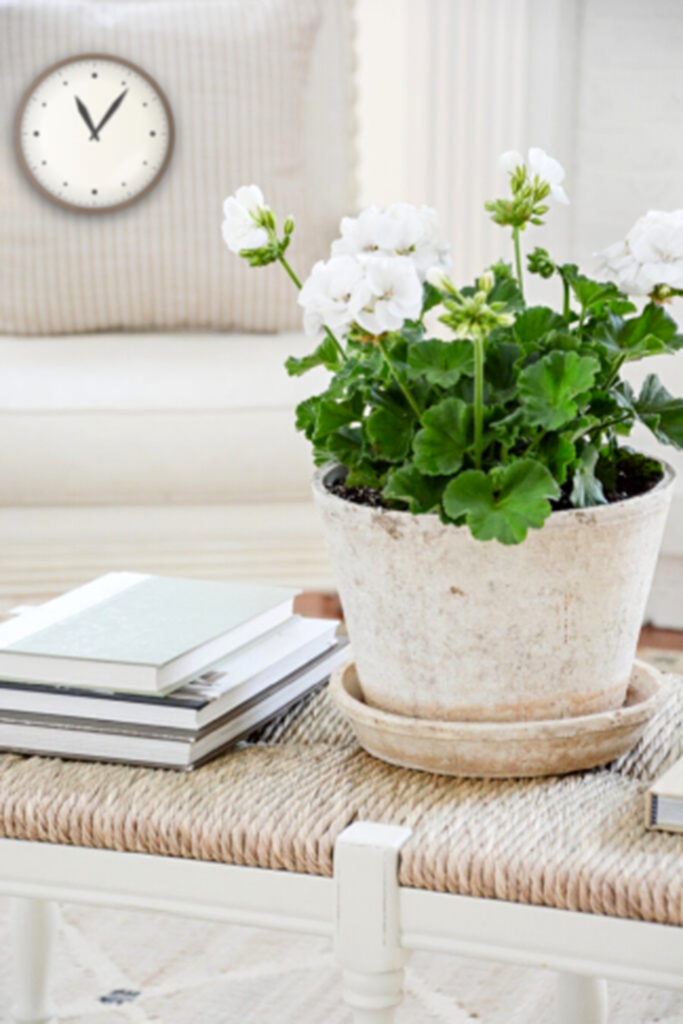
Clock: 11,06
